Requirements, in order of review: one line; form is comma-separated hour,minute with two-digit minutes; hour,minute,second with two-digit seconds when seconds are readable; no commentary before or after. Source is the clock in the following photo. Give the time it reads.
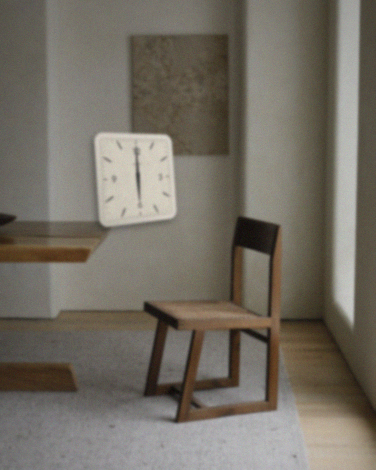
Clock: 6,00
